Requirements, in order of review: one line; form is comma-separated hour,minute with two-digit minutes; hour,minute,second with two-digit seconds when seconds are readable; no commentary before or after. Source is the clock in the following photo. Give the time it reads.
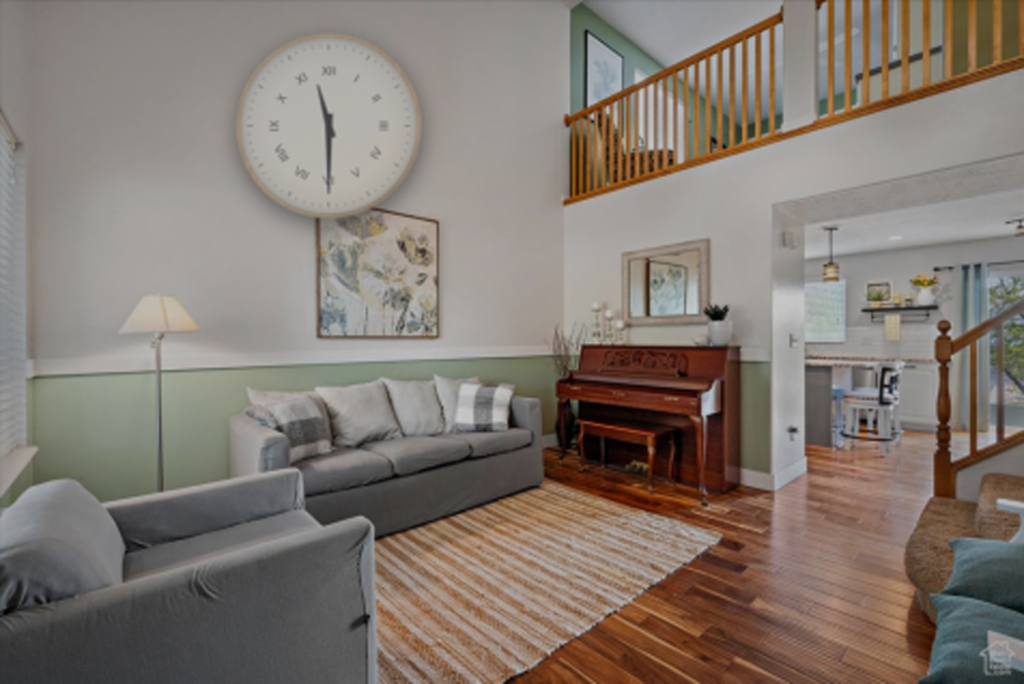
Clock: 11,30
